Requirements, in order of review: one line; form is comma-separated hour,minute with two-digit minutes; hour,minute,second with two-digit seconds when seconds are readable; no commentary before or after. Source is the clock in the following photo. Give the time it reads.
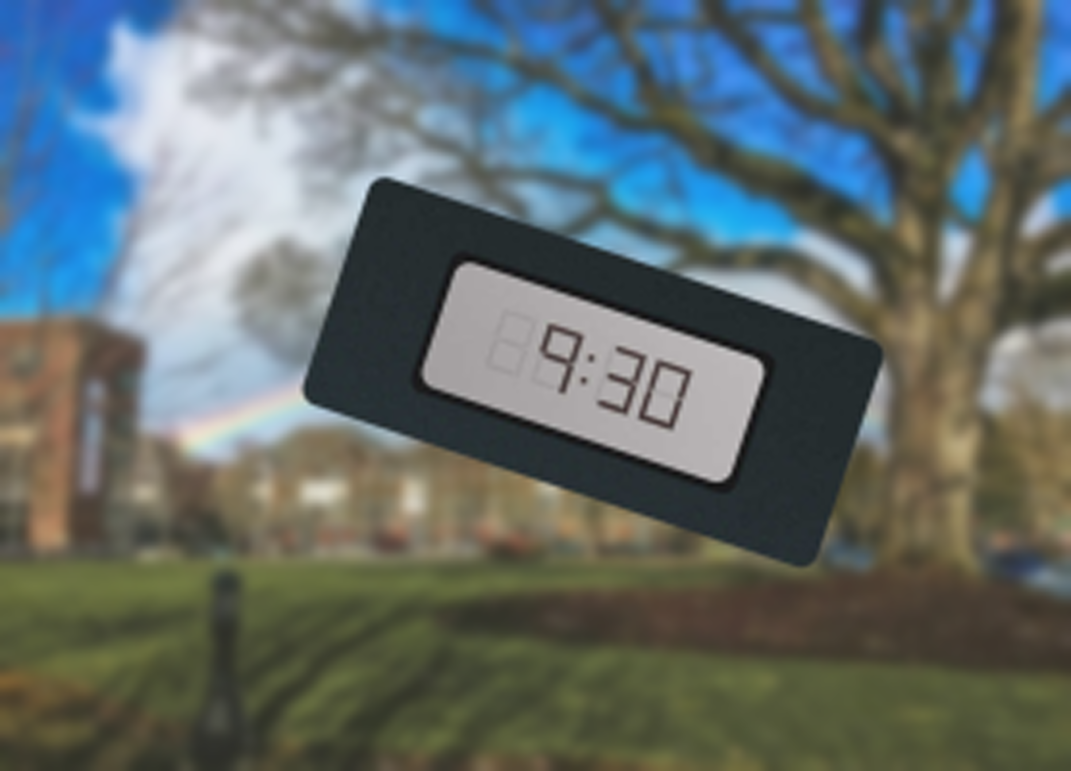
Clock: 9,30
